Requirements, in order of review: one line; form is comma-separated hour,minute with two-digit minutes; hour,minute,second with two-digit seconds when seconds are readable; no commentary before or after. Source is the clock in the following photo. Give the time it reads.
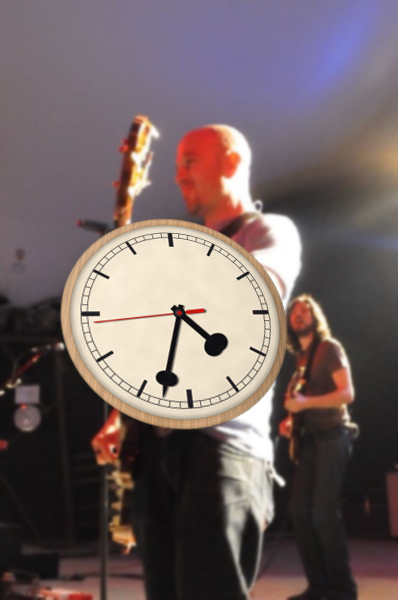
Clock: 4,32,44
